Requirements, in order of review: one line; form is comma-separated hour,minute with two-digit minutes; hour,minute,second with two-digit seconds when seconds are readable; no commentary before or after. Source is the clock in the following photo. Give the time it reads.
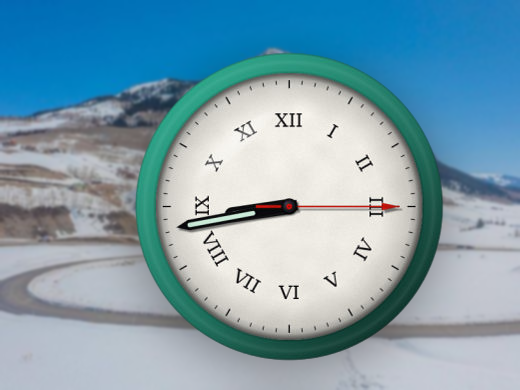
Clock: 8,43,15
